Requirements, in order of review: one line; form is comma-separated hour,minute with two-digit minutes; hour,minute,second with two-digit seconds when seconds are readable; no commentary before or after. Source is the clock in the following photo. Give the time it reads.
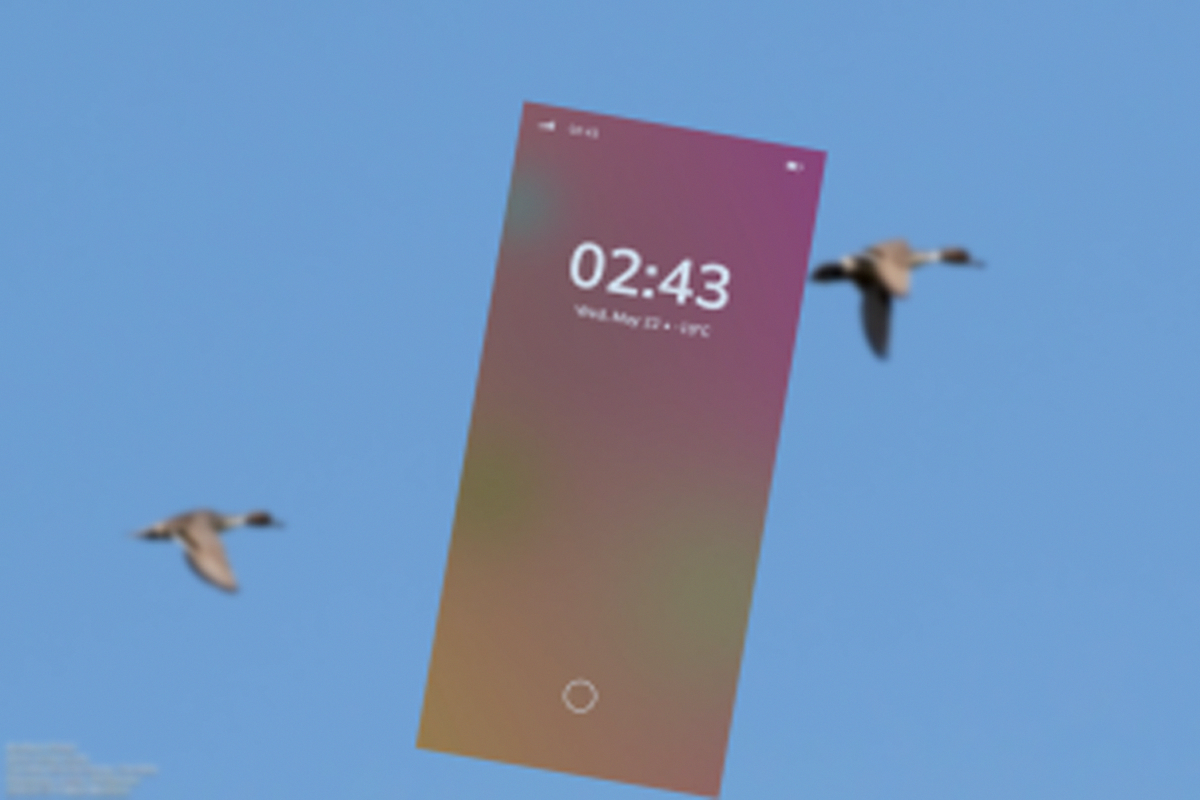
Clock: 2,43
